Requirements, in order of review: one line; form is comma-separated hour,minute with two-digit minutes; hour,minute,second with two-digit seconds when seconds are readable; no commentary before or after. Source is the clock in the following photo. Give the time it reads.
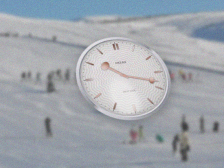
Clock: 10,18
